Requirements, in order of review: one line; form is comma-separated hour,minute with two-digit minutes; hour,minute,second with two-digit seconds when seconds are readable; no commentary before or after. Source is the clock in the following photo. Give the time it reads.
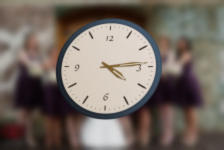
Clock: 4,14
